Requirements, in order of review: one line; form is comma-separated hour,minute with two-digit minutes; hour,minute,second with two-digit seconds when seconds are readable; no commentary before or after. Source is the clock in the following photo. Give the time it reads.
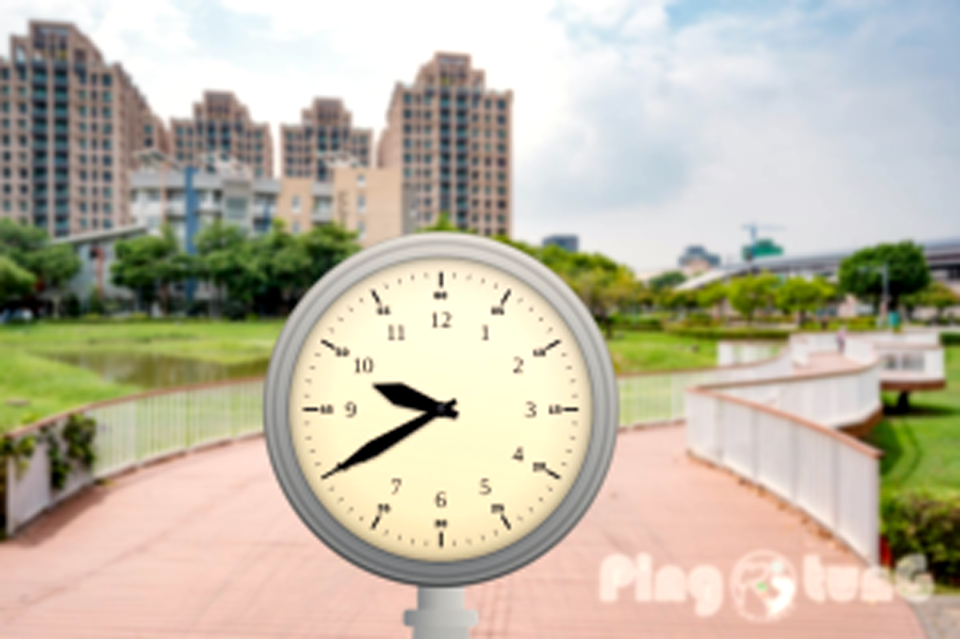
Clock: 9,40
